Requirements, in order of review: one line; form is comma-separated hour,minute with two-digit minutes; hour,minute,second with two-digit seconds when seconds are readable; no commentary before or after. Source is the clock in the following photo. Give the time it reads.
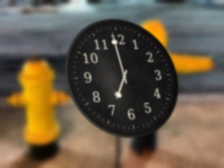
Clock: 6,59
